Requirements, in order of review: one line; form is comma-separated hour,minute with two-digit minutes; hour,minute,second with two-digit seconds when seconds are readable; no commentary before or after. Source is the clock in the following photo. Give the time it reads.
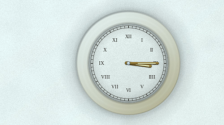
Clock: 3,15
